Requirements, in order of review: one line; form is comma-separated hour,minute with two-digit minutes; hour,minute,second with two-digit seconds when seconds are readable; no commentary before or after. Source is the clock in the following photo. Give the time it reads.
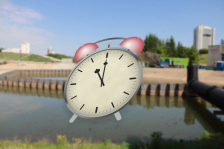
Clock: 11,00
